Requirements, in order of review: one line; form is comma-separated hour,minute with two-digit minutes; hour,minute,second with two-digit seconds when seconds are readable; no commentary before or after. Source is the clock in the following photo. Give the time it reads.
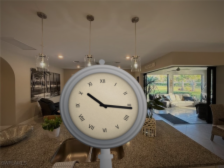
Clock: 10,16
